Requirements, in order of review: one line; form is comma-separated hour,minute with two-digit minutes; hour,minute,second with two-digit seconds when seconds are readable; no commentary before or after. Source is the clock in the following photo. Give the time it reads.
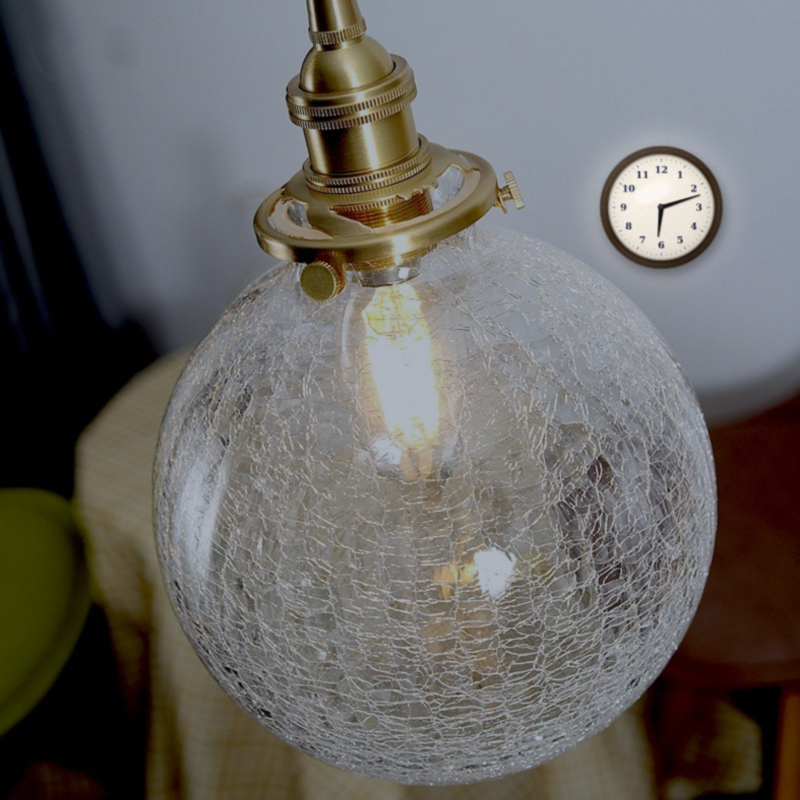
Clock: 6,12
